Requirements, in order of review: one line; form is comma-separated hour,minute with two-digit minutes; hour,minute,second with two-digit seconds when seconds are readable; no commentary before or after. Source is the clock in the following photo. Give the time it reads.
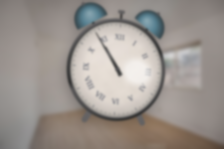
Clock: 10,54
